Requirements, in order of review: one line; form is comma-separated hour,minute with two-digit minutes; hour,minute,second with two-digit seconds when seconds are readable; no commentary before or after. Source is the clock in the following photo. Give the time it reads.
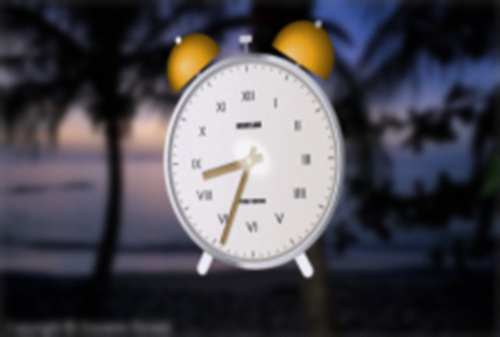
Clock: 8,34
